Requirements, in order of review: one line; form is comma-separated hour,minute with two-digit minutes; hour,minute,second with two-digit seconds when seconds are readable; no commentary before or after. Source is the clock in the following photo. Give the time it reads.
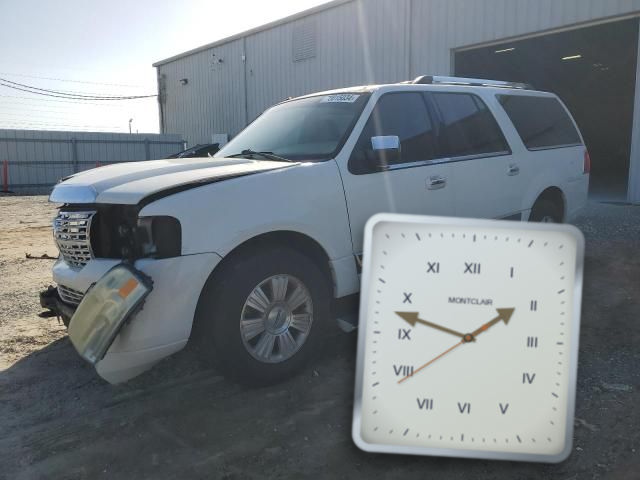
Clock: 1,47,39
